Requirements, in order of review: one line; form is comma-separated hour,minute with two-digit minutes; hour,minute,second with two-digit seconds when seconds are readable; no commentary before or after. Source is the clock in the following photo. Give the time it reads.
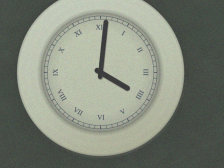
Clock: 4,01
